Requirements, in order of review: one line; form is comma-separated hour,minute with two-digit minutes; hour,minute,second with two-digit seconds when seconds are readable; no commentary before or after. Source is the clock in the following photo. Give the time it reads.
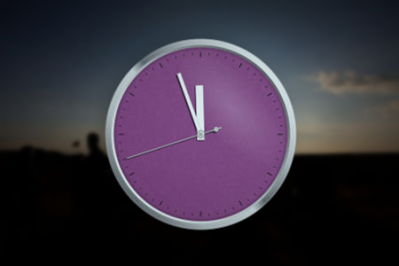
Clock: 11,56,42
